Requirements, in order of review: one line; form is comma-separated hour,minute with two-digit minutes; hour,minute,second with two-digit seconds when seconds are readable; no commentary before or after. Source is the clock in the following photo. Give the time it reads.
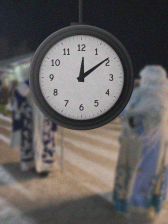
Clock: 12,09
